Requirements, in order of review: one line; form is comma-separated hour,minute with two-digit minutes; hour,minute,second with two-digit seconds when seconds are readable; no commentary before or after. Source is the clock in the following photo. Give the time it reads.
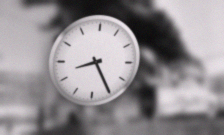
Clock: 8,25
